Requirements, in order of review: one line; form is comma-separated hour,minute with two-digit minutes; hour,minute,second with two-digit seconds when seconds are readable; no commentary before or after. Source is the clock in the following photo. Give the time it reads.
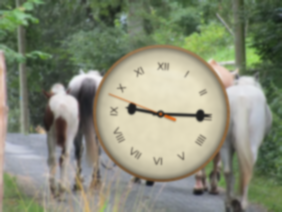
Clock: 9,14,48
